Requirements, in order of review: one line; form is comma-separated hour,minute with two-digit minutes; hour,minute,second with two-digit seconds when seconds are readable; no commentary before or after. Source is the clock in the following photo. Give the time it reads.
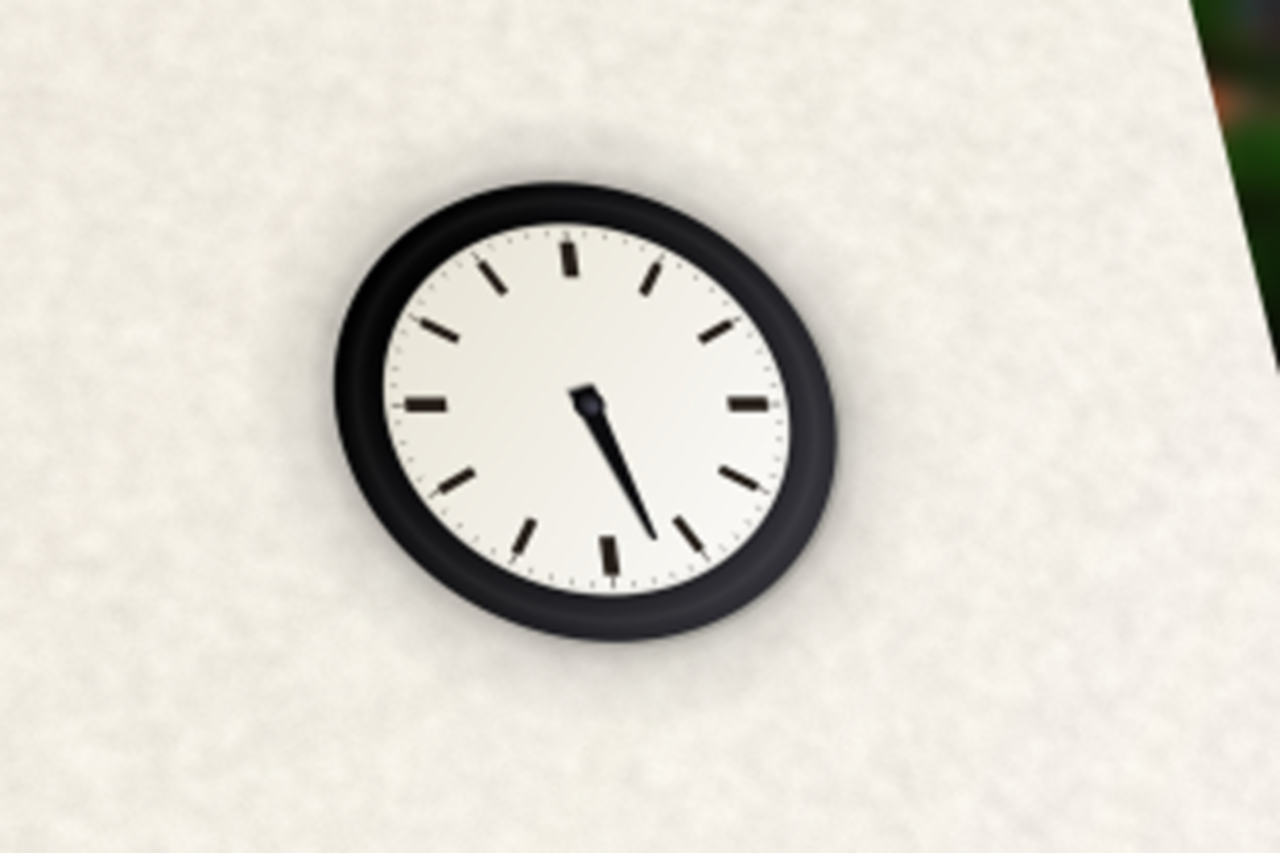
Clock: 5,27
